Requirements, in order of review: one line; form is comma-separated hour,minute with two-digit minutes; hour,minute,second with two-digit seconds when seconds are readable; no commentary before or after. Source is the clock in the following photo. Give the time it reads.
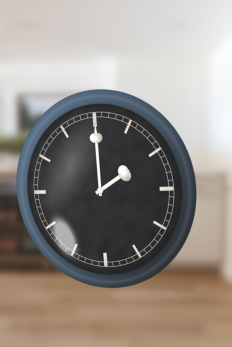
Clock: 2,00
